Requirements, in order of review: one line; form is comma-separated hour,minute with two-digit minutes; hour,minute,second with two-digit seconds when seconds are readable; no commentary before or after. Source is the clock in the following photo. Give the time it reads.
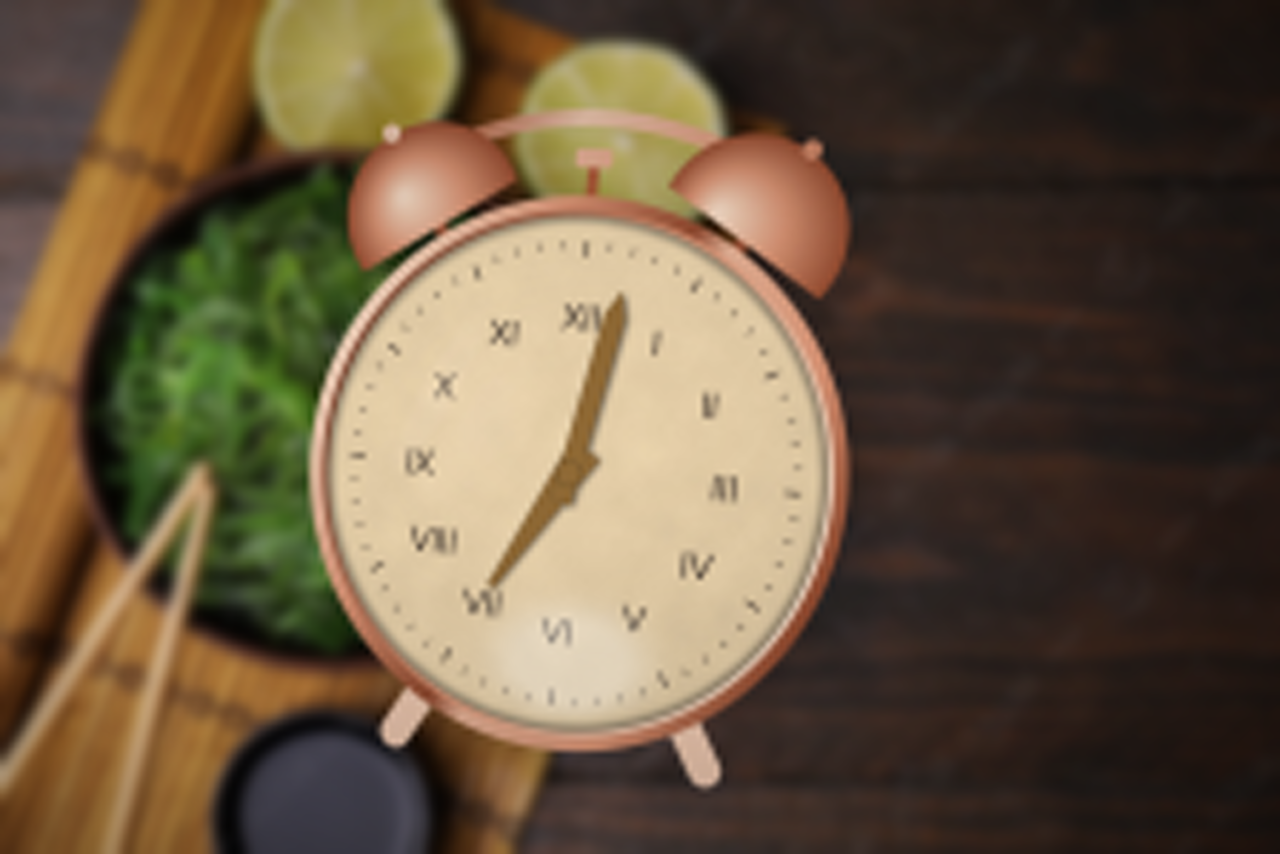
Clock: 7,02
